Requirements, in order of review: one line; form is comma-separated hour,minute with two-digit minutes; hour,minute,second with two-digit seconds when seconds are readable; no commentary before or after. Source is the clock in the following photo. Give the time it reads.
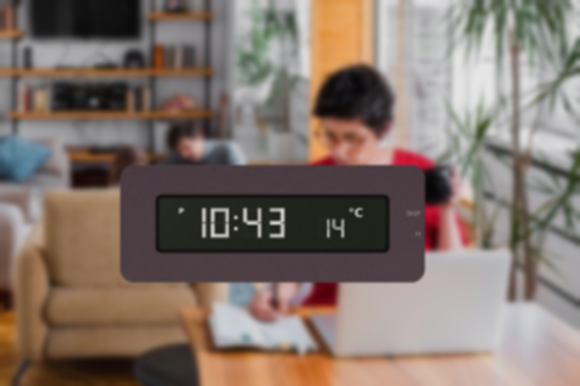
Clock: 10,43
